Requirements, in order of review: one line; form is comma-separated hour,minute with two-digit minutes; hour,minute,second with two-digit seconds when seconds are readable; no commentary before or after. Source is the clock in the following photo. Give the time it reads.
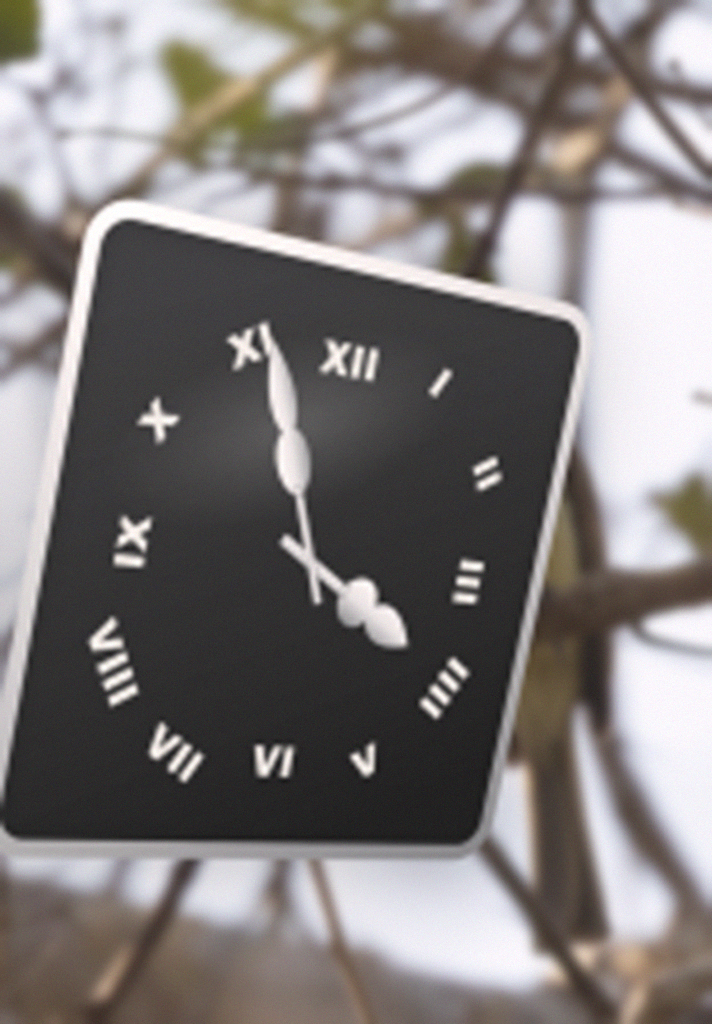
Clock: 3,56
